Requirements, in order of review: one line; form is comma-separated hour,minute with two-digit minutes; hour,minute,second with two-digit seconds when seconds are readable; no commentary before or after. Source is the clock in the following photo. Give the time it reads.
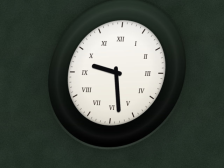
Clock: 9,28
